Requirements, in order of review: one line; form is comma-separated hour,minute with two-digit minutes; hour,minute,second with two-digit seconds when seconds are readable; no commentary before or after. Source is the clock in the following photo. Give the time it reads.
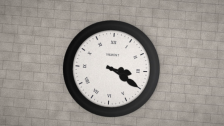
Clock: 3,20
